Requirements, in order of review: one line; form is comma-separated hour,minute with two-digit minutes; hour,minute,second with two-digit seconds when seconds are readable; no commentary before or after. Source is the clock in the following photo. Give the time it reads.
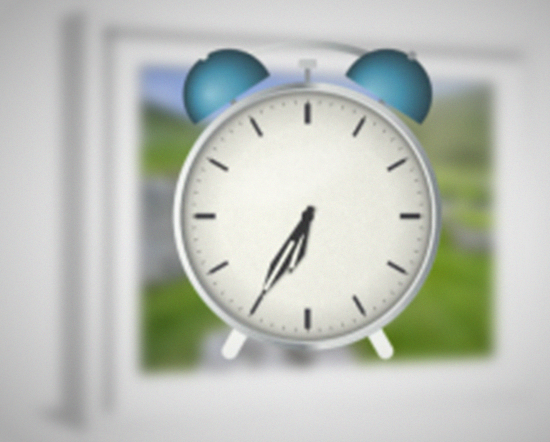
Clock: 6,35
